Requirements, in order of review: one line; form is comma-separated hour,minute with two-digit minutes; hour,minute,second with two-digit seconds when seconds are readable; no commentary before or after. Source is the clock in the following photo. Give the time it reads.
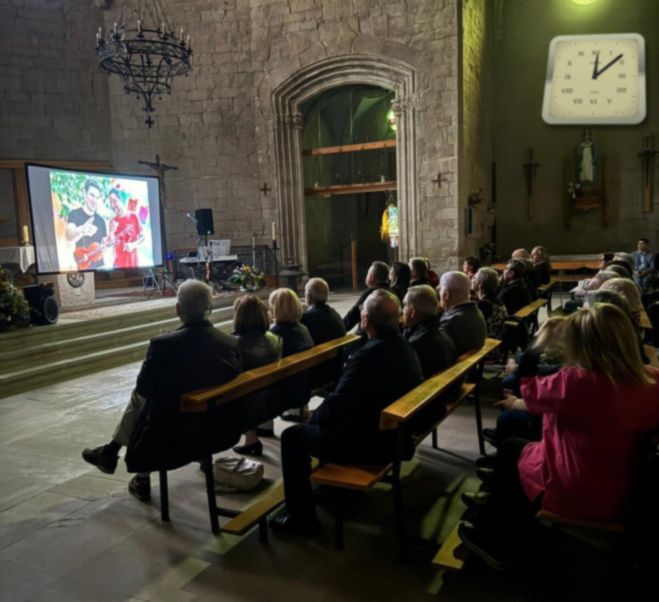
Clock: 12,08
